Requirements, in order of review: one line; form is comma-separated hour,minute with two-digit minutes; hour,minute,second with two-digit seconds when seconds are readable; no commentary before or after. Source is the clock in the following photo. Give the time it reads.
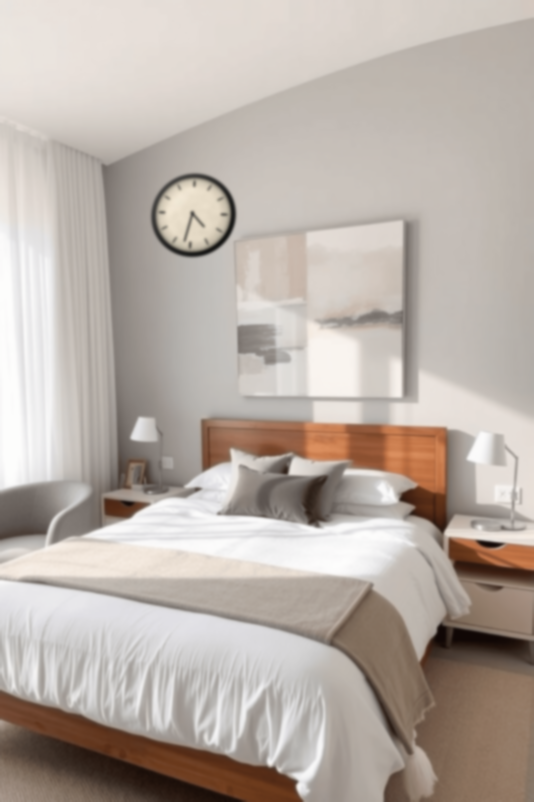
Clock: 4,32
